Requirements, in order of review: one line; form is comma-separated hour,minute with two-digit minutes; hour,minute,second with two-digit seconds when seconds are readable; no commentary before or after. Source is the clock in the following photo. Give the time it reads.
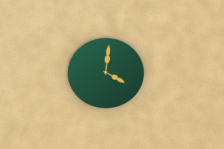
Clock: 4,01
